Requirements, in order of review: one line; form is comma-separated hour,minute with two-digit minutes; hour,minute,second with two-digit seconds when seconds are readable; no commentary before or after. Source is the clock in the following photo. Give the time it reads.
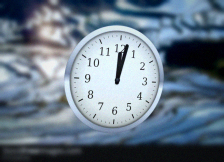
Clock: 12,02
